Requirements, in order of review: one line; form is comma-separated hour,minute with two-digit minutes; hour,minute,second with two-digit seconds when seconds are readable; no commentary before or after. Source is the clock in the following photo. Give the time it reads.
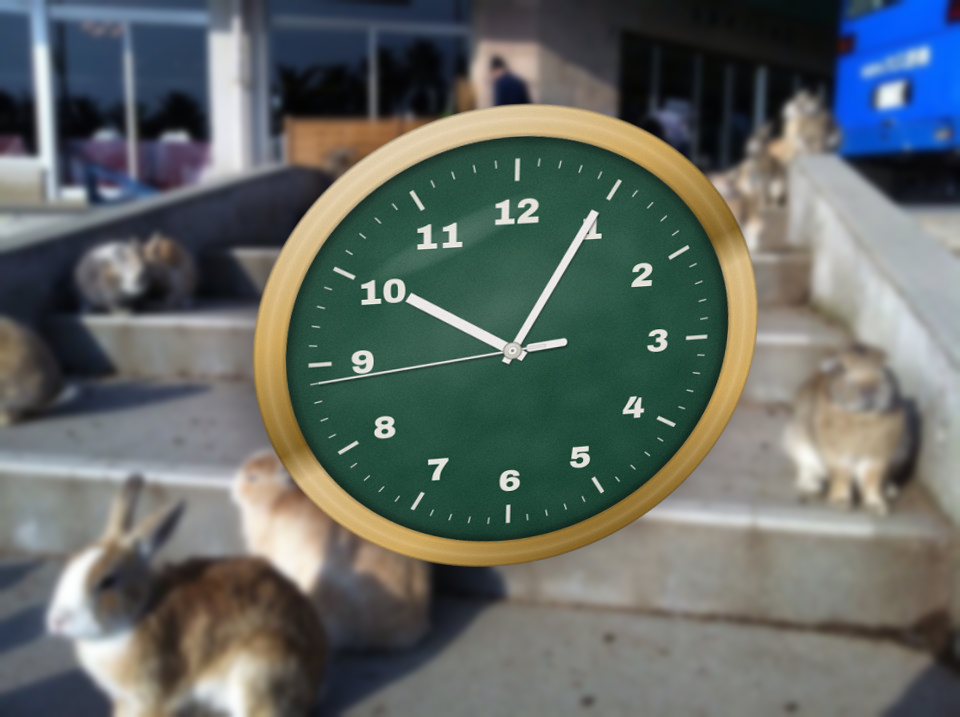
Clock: 10,04,44
